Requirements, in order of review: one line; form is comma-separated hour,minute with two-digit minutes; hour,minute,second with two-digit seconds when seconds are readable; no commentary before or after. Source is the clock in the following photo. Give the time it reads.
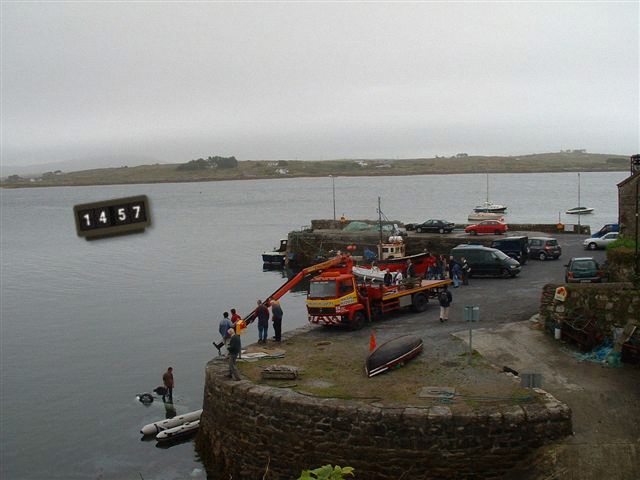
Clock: 14,57
